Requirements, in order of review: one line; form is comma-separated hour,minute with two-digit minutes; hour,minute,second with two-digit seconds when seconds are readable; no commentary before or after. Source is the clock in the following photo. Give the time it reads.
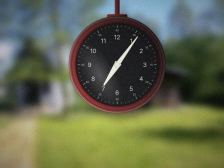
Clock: 7,06
